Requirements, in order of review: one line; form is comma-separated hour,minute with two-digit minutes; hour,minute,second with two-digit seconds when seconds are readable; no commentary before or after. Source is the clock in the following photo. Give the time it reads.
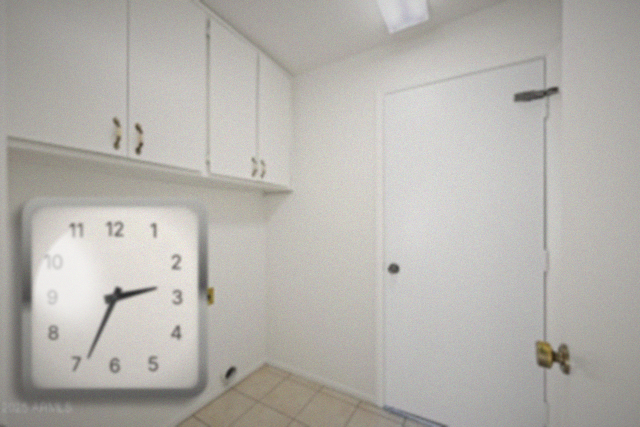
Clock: 2,34
